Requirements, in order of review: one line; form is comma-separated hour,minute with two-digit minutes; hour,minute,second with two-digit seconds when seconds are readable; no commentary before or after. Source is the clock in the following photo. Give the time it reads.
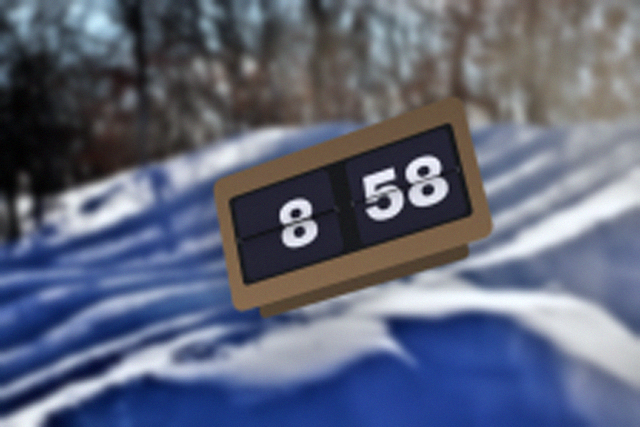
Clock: 8,58
